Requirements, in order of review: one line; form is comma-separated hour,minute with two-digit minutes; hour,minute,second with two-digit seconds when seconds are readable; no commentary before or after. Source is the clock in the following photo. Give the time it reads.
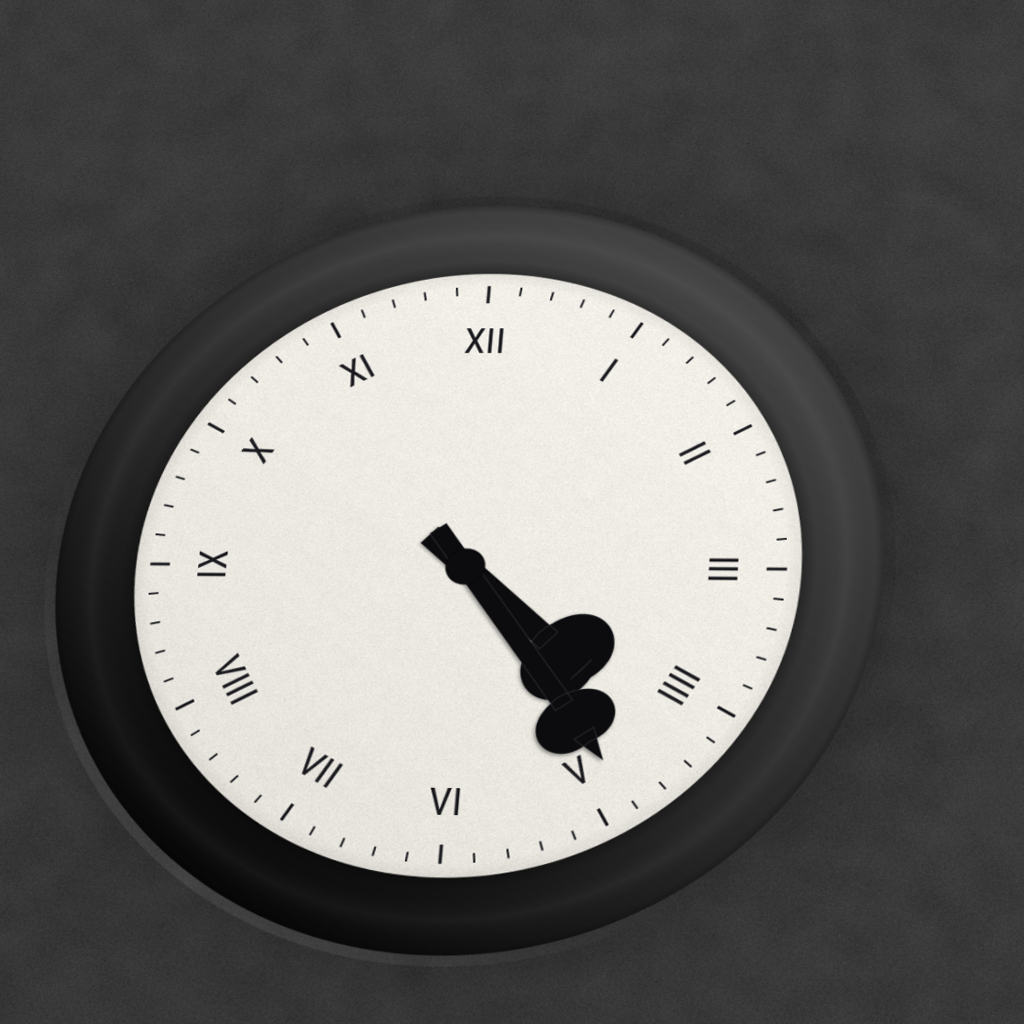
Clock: 4,24
